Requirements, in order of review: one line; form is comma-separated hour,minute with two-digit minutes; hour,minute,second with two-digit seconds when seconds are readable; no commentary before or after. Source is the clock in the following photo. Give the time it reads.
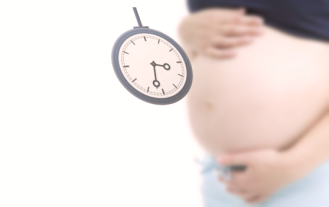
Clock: 3,32
